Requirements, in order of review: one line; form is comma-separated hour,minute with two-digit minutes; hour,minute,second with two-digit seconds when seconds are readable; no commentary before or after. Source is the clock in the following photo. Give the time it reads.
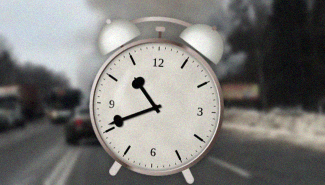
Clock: 10,41
